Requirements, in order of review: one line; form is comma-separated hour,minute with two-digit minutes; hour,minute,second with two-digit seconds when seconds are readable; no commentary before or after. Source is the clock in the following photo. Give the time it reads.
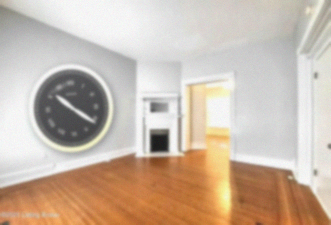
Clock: 10,21
